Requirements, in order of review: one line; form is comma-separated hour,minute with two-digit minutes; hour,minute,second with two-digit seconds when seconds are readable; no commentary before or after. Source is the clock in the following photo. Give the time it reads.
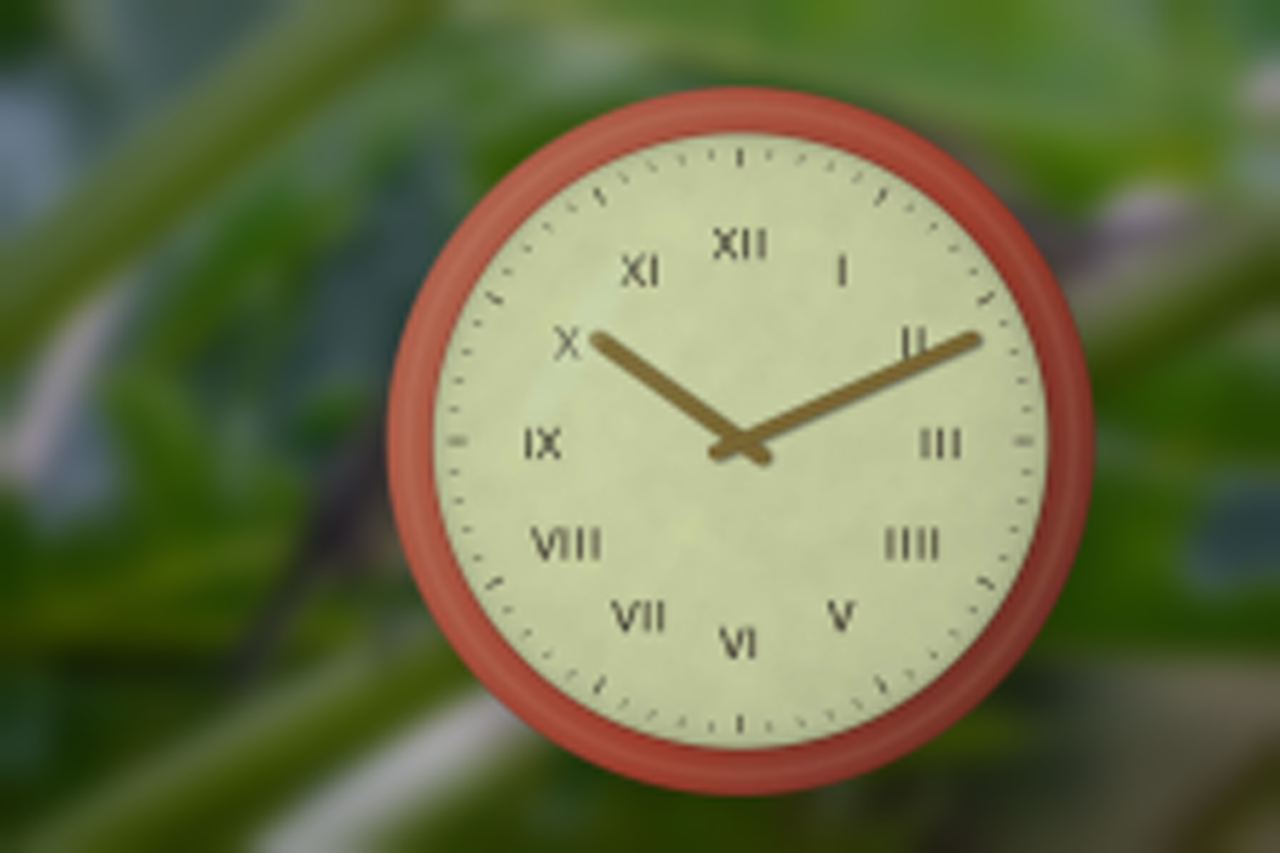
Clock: 10,11
